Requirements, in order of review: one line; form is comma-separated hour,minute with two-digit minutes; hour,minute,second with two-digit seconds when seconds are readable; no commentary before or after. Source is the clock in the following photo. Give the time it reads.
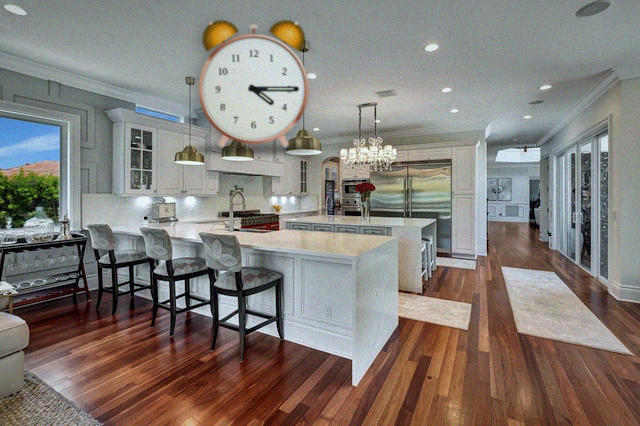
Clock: 4,15
